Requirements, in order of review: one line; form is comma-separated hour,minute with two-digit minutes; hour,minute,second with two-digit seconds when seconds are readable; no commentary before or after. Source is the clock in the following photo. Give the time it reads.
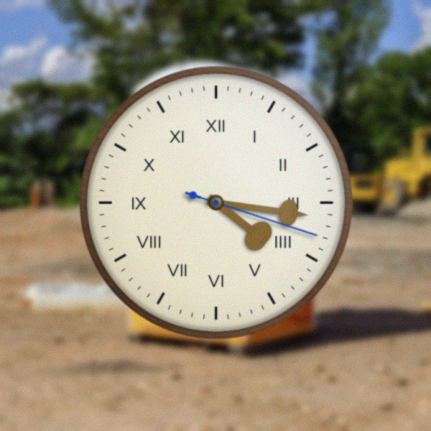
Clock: 4,16,18
